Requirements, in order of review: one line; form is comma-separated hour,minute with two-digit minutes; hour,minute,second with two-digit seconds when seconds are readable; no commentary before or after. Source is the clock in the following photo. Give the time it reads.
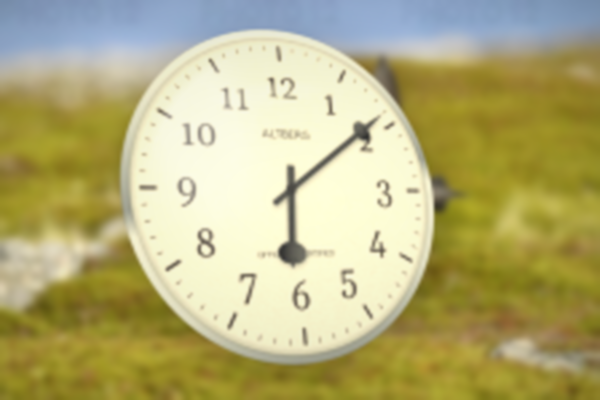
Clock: 6,09
